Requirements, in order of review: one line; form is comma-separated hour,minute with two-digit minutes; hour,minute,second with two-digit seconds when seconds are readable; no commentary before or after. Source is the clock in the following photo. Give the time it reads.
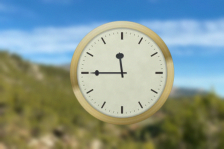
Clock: 11,45
